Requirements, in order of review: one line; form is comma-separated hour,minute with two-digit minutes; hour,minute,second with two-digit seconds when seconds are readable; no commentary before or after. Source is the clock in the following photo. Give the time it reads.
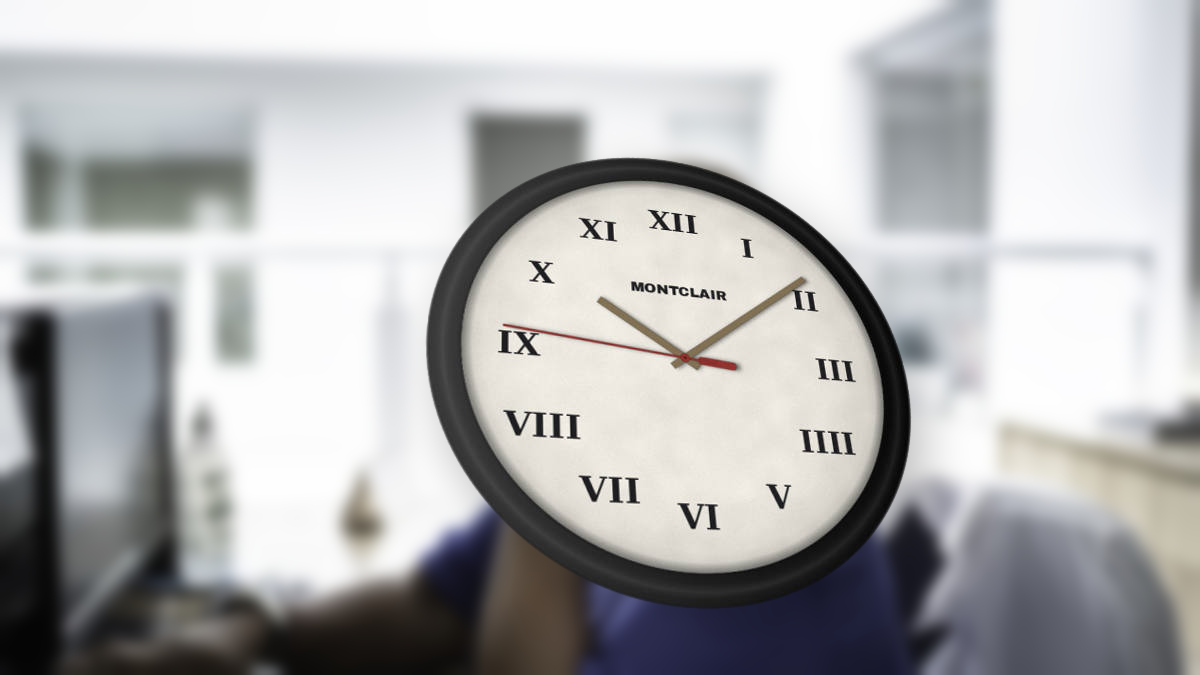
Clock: 10,08,46
